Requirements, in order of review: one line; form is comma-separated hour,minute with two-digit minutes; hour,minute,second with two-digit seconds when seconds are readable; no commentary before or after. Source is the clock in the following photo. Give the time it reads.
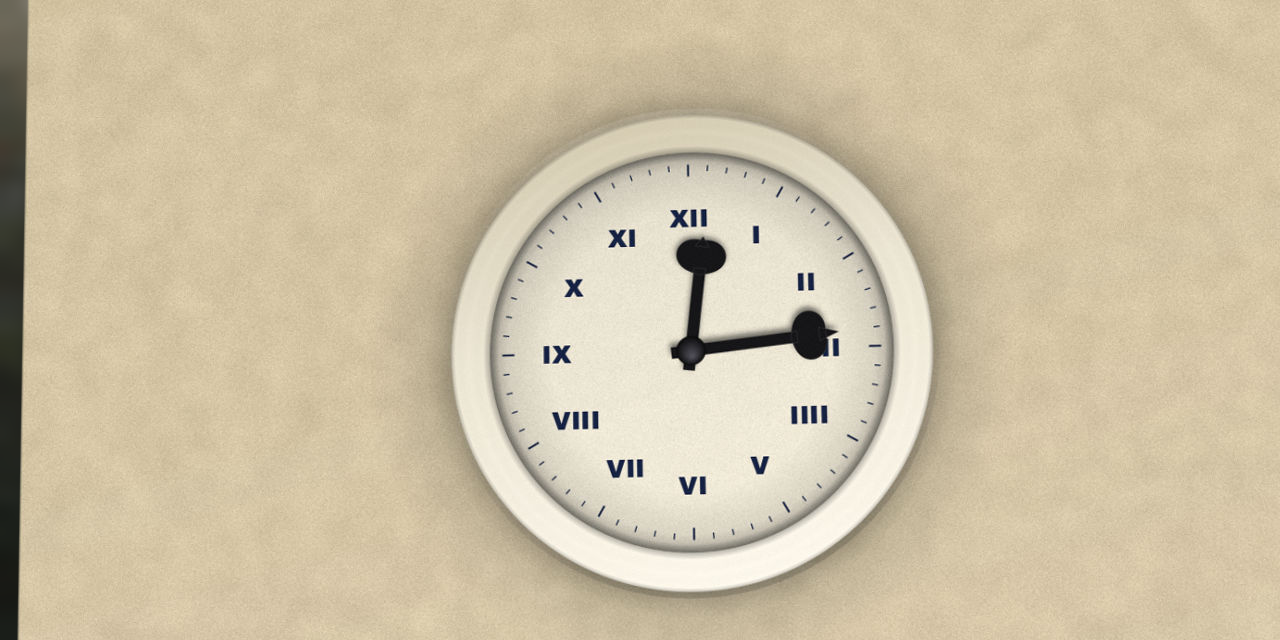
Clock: 12,14
